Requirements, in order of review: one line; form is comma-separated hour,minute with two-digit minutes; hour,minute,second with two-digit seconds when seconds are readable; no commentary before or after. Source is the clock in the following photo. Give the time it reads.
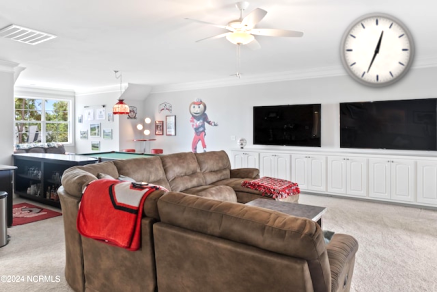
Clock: 12,34
